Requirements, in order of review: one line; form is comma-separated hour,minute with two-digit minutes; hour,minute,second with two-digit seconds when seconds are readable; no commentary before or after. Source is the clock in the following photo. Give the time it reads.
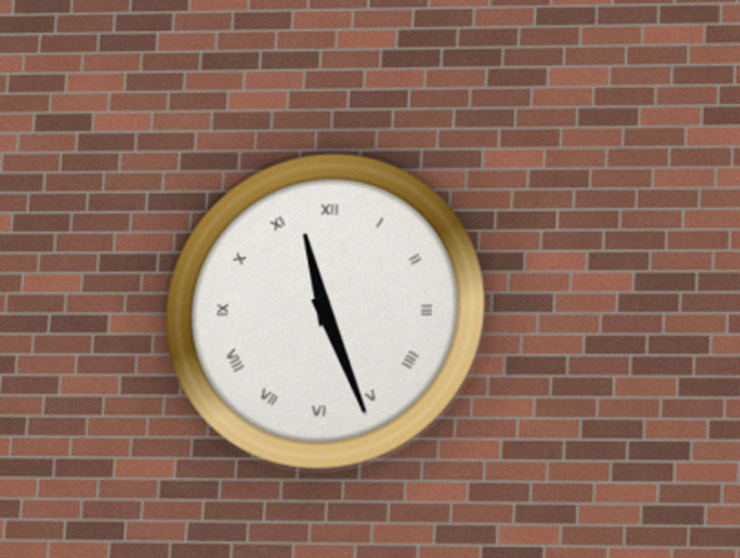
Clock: 11,26
